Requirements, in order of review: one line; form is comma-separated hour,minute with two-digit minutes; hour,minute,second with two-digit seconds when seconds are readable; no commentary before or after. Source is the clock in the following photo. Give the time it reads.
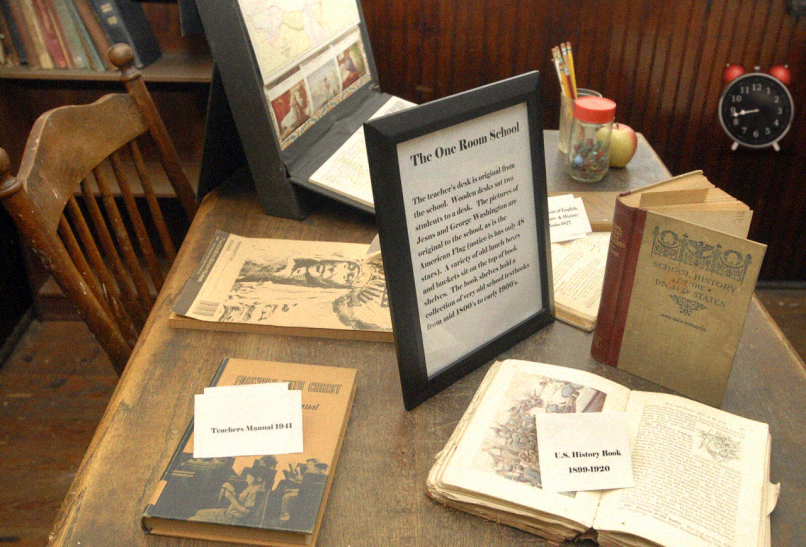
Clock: 8,43
